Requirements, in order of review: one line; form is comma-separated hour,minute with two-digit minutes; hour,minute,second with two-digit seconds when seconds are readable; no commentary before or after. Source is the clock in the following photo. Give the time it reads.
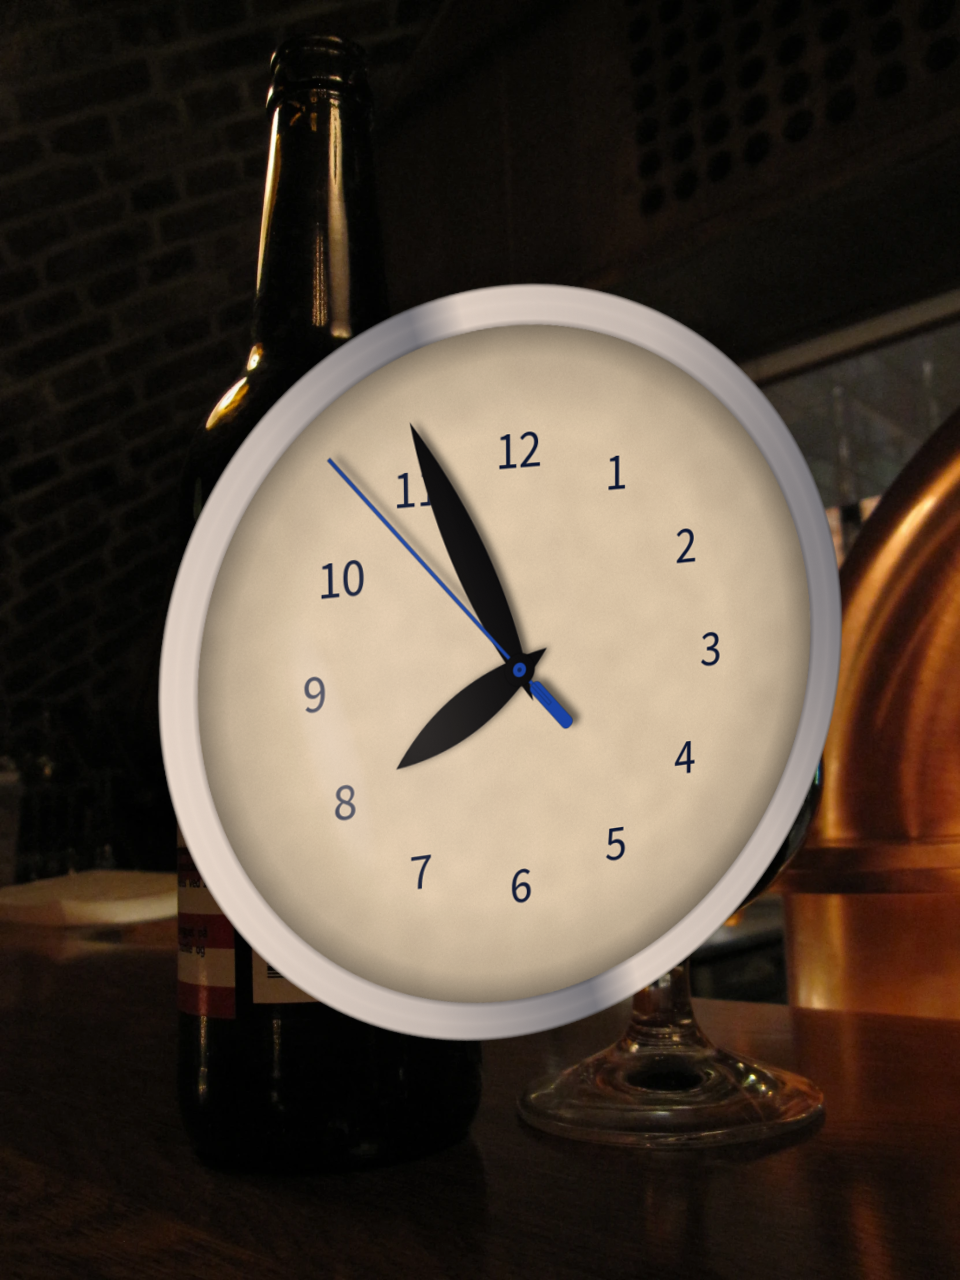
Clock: 7,55,53
